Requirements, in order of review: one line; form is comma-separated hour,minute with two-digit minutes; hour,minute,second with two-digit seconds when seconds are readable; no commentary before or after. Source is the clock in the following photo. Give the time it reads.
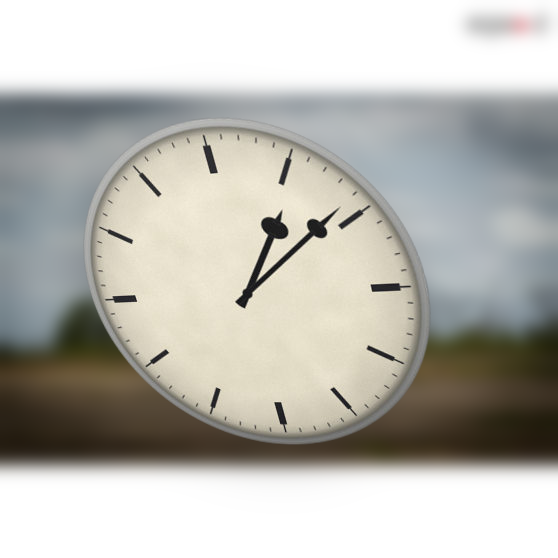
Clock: 1,09
